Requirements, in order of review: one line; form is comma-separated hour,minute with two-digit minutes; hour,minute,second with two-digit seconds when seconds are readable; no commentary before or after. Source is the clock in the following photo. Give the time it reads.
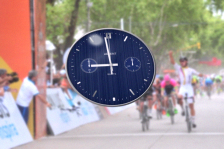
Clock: 8,59
